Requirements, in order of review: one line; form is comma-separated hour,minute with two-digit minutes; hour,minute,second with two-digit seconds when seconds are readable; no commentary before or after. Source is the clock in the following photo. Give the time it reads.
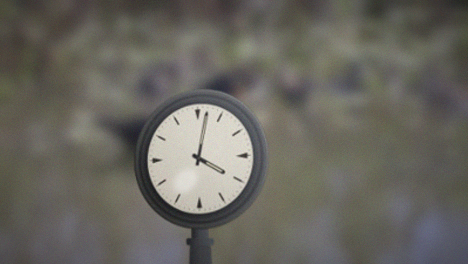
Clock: 4,02
